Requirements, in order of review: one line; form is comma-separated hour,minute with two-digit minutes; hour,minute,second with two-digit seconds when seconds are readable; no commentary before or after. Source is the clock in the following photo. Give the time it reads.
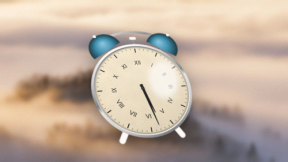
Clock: 5,28
